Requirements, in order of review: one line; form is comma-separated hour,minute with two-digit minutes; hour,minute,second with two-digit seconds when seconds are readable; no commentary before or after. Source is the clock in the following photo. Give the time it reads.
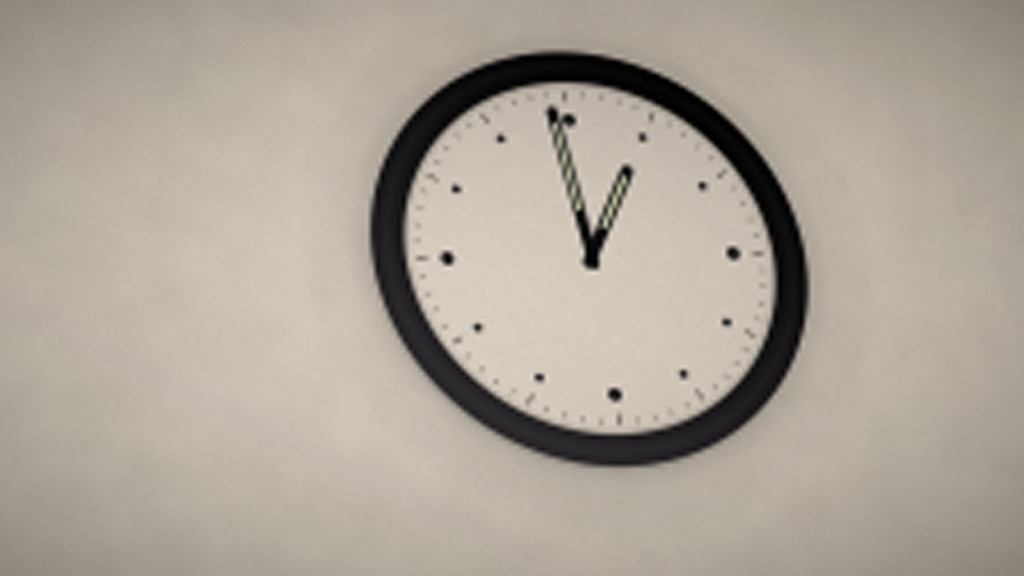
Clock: 12,59
